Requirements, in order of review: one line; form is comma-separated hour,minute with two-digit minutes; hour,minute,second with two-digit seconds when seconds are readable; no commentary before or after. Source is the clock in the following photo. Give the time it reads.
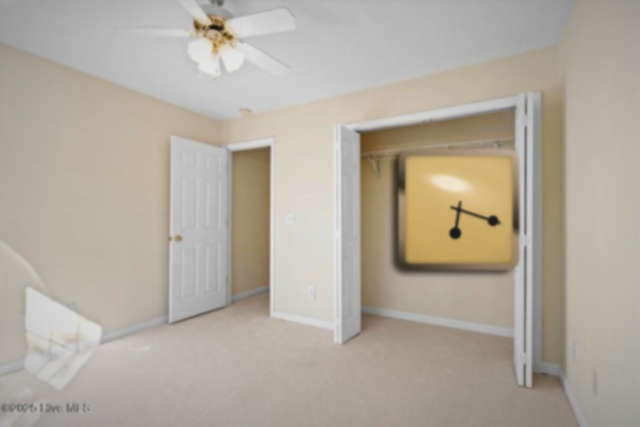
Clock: 6,18
